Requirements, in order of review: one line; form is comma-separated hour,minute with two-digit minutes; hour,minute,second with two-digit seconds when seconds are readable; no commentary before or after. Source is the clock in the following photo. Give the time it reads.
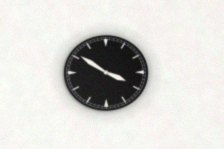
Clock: 3,51
